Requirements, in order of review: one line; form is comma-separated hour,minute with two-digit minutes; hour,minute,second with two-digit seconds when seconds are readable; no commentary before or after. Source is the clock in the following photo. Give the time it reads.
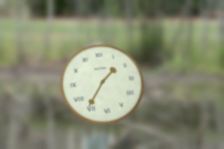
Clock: 1,36
